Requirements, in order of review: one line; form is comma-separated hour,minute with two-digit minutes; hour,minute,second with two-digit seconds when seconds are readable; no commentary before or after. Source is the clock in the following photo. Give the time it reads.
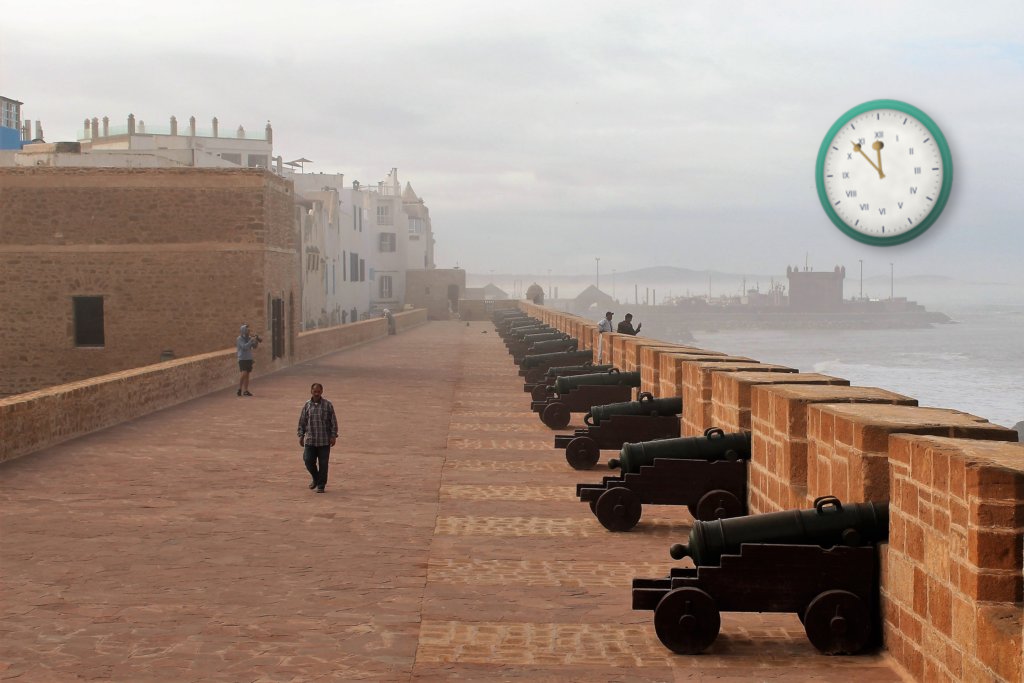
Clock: 11,53
